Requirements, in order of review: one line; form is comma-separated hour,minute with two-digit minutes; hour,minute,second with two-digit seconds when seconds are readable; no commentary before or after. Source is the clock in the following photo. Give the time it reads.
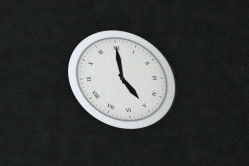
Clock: 5,00
